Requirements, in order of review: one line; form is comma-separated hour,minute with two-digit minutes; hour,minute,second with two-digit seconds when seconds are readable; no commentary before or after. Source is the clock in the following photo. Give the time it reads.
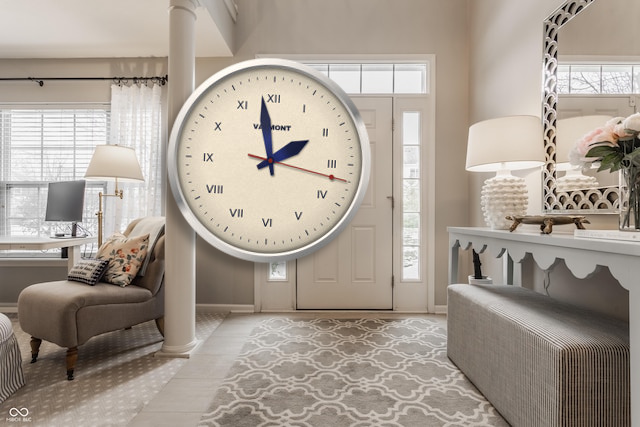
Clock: 1,58,17
